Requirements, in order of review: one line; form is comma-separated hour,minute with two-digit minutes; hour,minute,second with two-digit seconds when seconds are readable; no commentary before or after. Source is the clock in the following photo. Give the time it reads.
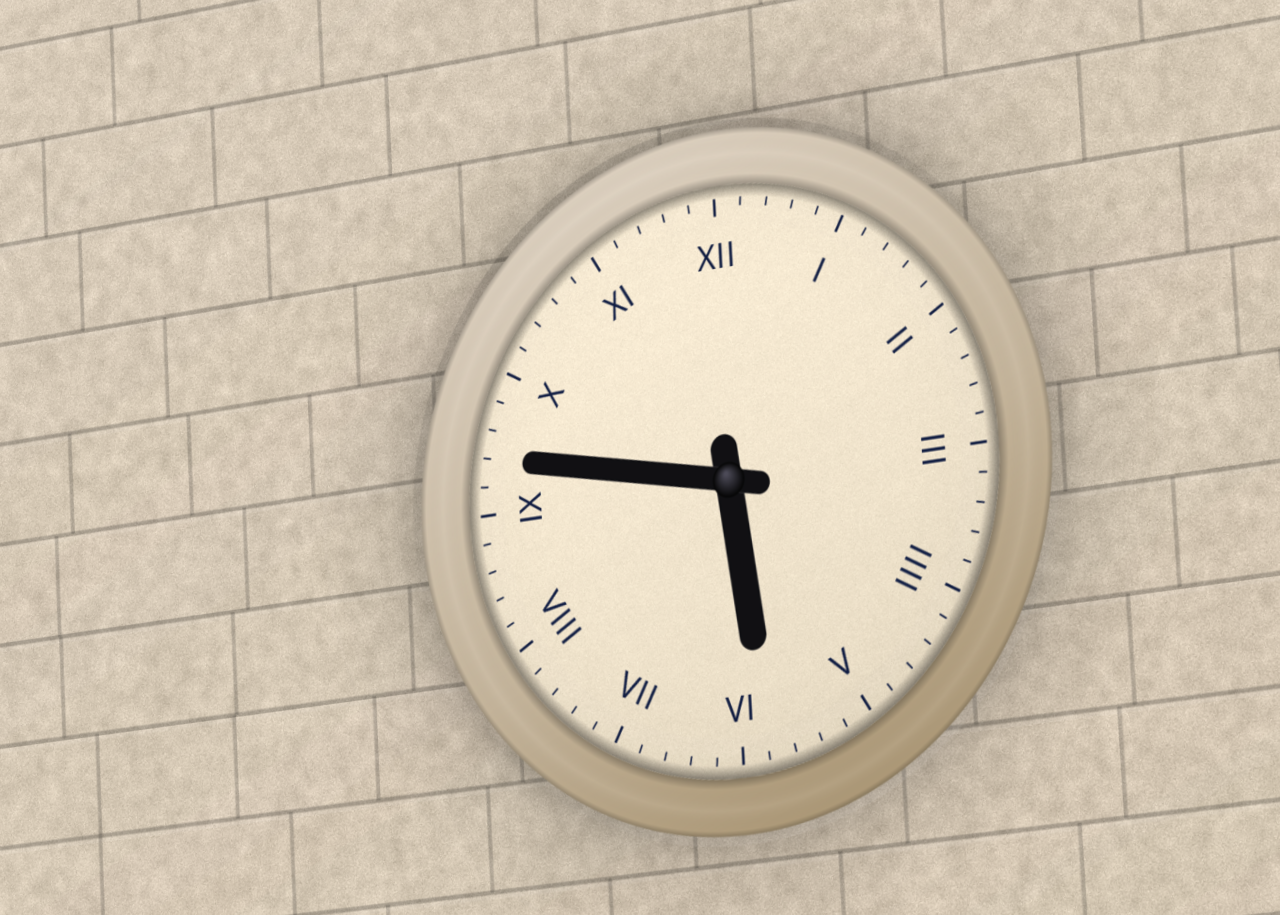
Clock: 5,47
